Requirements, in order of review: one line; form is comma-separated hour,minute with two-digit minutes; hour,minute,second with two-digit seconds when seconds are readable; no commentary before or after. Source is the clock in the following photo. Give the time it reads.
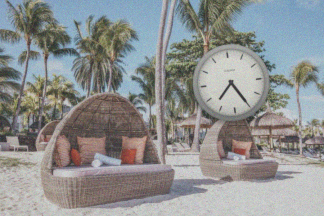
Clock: 7,25
